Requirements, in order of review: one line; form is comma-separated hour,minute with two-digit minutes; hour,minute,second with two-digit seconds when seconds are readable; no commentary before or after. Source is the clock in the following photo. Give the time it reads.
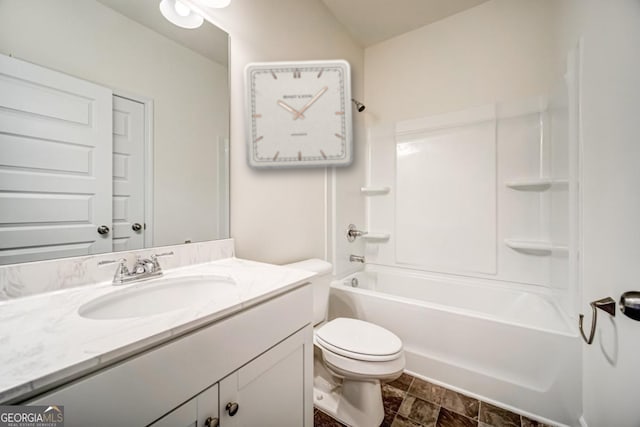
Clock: 10,08
